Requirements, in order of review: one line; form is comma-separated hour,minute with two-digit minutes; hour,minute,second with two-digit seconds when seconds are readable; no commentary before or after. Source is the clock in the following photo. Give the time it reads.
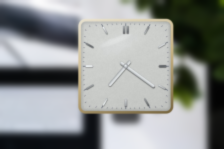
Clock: 7,21
